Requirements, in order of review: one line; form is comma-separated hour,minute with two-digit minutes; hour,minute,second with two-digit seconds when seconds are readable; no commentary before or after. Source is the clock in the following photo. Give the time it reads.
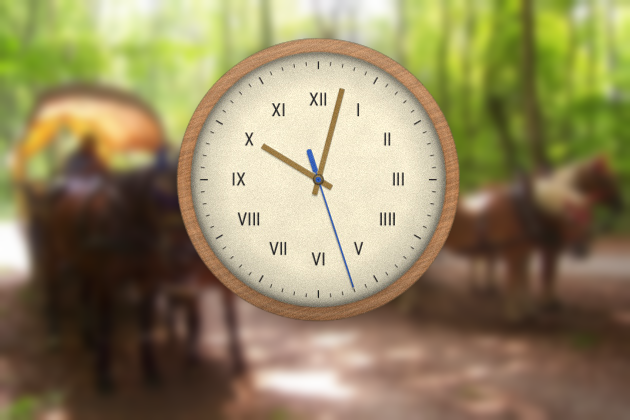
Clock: 10,02,27
